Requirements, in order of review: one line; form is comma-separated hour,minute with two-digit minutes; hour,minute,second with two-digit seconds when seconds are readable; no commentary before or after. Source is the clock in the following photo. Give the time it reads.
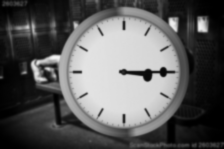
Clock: 3,15
